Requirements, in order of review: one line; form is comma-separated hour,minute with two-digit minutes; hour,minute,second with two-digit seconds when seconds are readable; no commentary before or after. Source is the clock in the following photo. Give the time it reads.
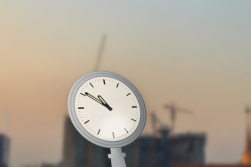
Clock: 10,51
